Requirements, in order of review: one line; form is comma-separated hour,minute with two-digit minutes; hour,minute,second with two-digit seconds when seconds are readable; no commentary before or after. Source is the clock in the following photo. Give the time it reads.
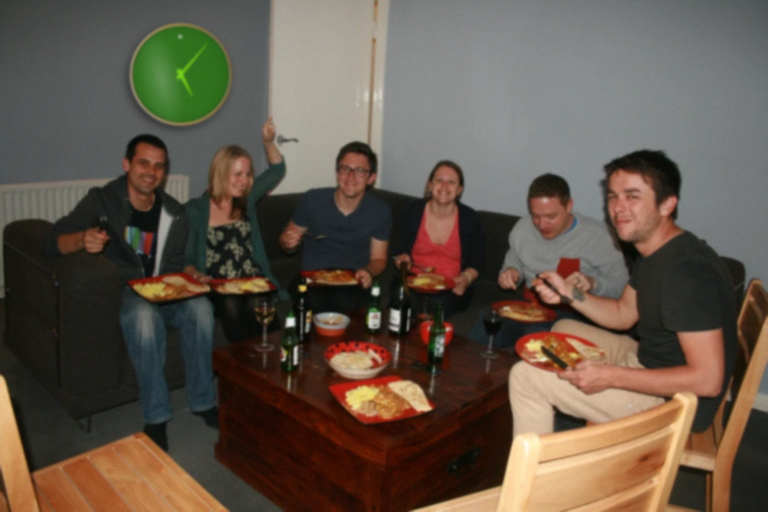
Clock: 5,07
